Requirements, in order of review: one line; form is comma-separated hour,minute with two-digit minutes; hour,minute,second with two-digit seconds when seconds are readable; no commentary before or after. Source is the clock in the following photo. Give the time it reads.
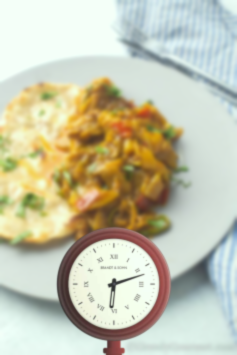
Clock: 6,12
